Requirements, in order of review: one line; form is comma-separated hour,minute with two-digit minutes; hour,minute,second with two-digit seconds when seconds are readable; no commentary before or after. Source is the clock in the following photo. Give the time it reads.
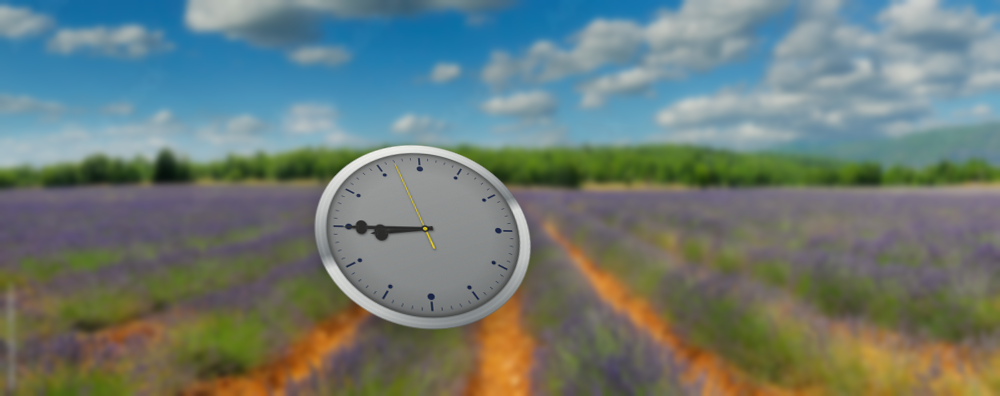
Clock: 8,44,57
